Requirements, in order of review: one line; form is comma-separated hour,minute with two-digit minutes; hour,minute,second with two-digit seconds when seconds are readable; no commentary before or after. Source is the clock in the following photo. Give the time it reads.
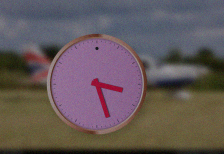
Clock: 3,27
